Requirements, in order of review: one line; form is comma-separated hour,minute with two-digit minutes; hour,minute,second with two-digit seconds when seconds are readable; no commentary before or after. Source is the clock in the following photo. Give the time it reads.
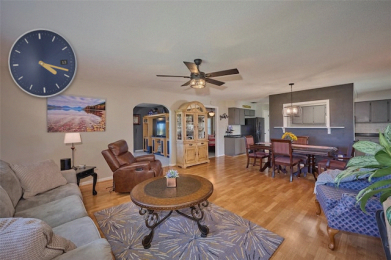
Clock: 4,18
